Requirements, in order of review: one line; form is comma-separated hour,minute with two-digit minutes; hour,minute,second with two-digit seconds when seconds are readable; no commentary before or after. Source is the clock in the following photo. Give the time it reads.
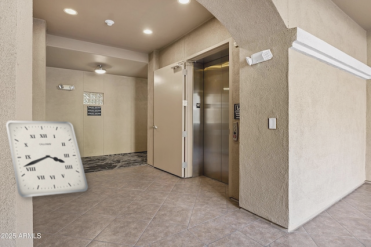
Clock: 3,42
